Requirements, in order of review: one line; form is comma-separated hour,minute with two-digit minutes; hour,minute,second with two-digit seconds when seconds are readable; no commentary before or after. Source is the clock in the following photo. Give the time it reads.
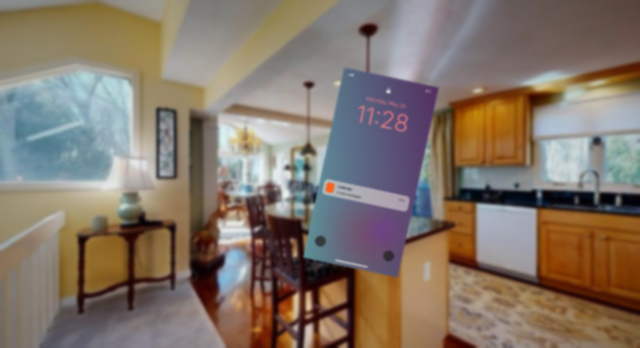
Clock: 11,28
